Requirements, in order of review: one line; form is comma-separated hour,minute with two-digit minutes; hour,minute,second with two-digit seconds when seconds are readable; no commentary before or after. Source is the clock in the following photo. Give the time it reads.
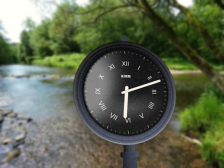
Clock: 6,12
